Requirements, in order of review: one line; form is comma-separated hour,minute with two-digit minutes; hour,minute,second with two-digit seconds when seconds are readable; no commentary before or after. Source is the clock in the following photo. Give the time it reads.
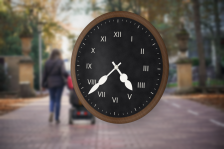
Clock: 4,38
